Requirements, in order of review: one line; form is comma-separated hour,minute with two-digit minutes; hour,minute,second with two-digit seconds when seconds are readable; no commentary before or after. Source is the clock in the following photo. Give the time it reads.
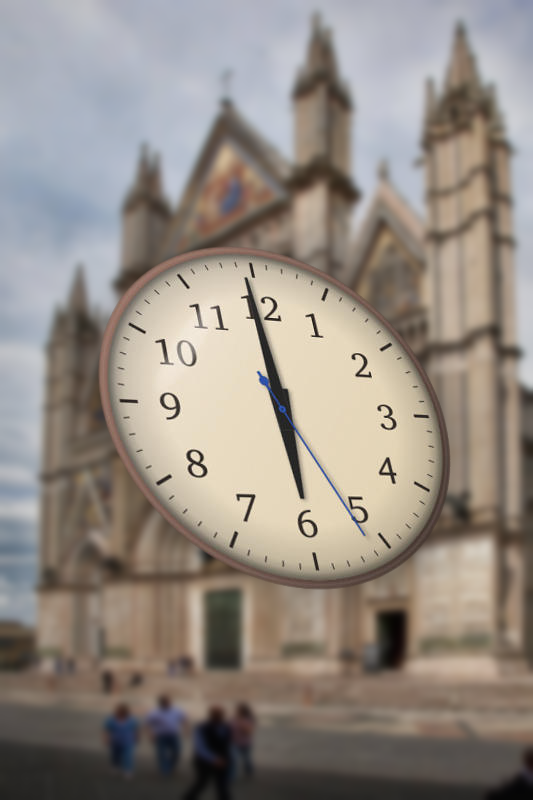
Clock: 5,59,26
